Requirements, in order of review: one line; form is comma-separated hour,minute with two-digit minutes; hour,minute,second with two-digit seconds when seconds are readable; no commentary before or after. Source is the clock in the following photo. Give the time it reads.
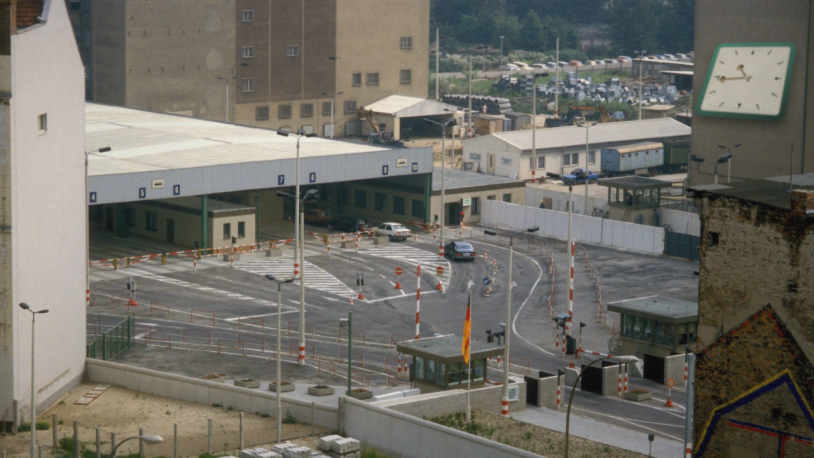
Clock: 10,44
